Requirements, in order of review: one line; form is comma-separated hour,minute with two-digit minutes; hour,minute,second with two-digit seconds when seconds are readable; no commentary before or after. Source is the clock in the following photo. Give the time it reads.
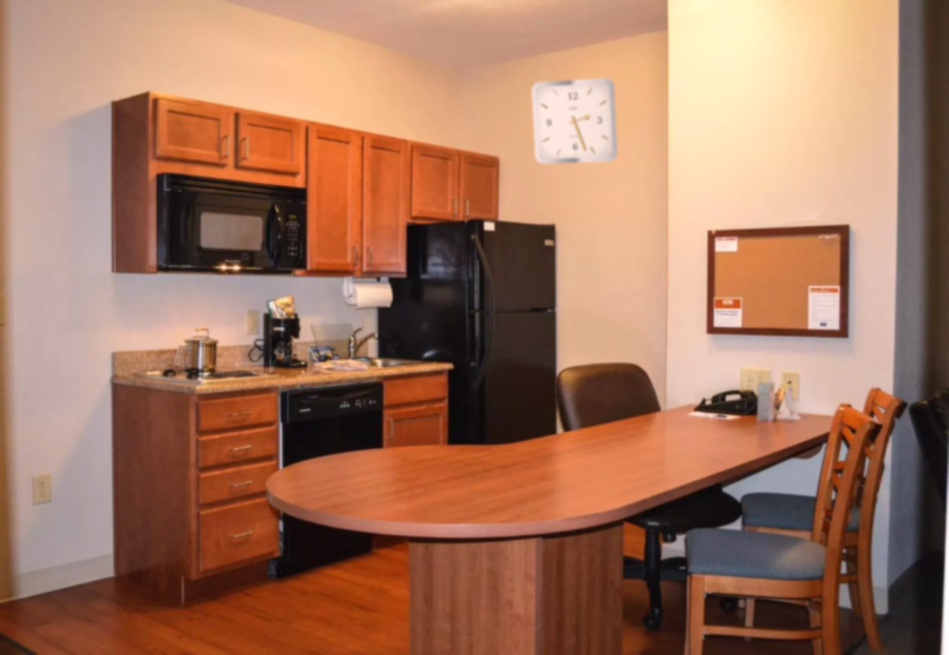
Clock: 2,27
